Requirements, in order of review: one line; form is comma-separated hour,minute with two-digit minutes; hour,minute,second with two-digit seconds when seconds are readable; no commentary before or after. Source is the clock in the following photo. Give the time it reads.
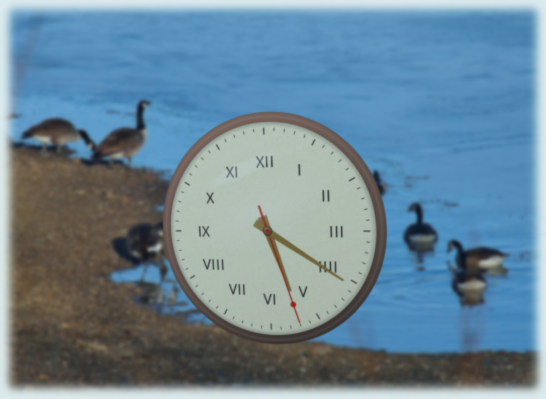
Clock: 5,20,27
